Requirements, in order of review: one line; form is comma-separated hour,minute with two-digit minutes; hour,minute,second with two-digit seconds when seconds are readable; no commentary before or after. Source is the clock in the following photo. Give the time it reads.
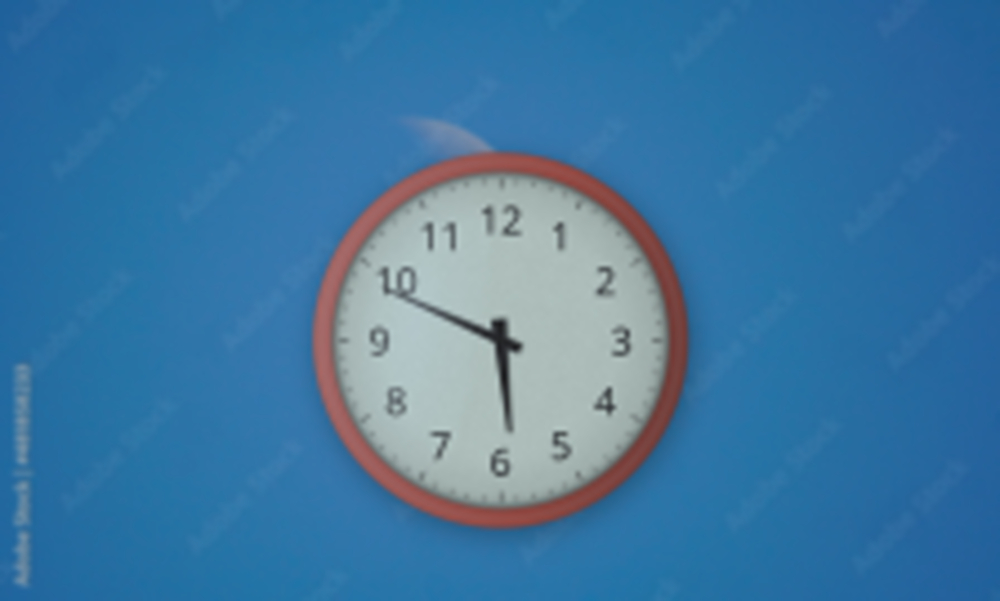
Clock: 5,49
